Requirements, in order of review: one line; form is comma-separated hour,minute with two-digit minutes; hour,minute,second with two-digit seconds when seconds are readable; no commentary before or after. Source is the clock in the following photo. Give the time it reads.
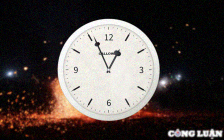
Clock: 12,56
